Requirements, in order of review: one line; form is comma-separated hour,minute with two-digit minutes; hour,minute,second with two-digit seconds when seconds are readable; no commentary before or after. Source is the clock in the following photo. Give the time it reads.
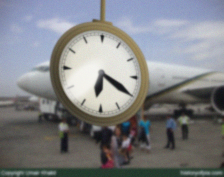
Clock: 6,20
